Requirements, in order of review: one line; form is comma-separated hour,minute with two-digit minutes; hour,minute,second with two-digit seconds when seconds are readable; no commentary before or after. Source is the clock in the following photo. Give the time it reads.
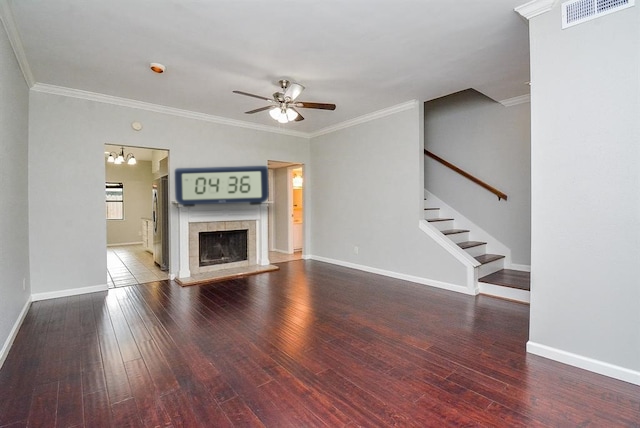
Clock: 4,36
